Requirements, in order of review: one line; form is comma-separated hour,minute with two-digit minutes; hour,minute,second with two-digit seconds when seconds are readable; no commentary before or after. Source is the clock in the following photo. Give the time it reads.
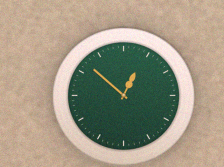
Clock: 12,52
